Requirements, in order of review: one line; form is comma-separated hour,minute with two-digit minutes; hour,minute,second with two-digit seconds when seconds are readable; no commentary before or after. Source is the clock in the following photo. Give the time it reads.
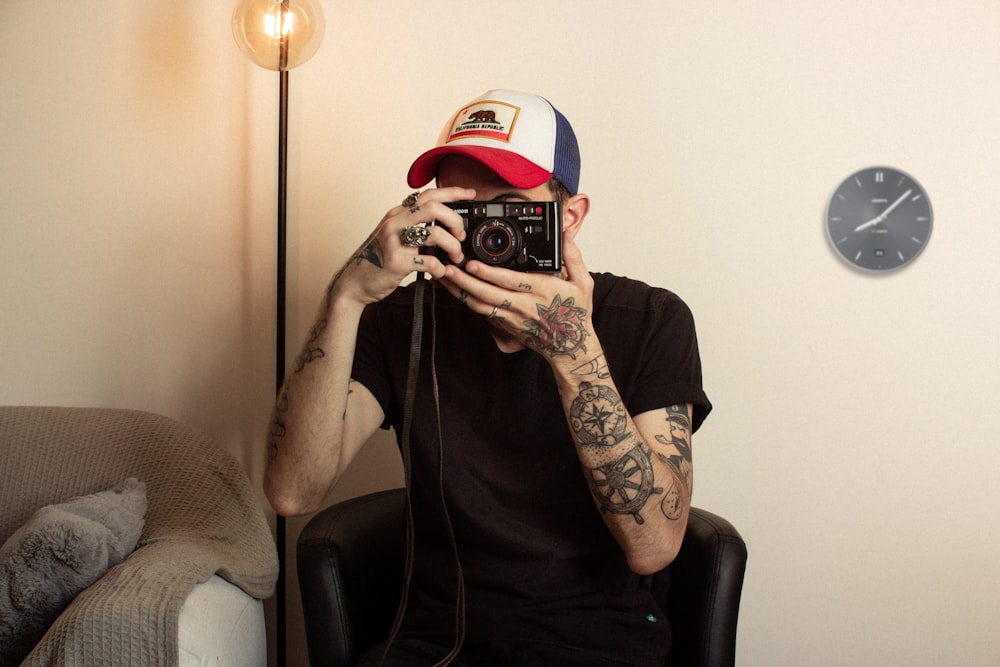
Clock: 8,08
